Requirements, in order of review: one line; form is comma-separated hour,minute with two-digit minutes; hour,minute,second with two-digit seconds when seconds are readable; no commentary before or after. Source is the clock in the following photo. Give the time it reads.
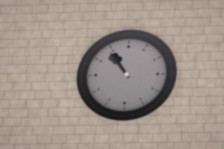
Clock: 10,54
